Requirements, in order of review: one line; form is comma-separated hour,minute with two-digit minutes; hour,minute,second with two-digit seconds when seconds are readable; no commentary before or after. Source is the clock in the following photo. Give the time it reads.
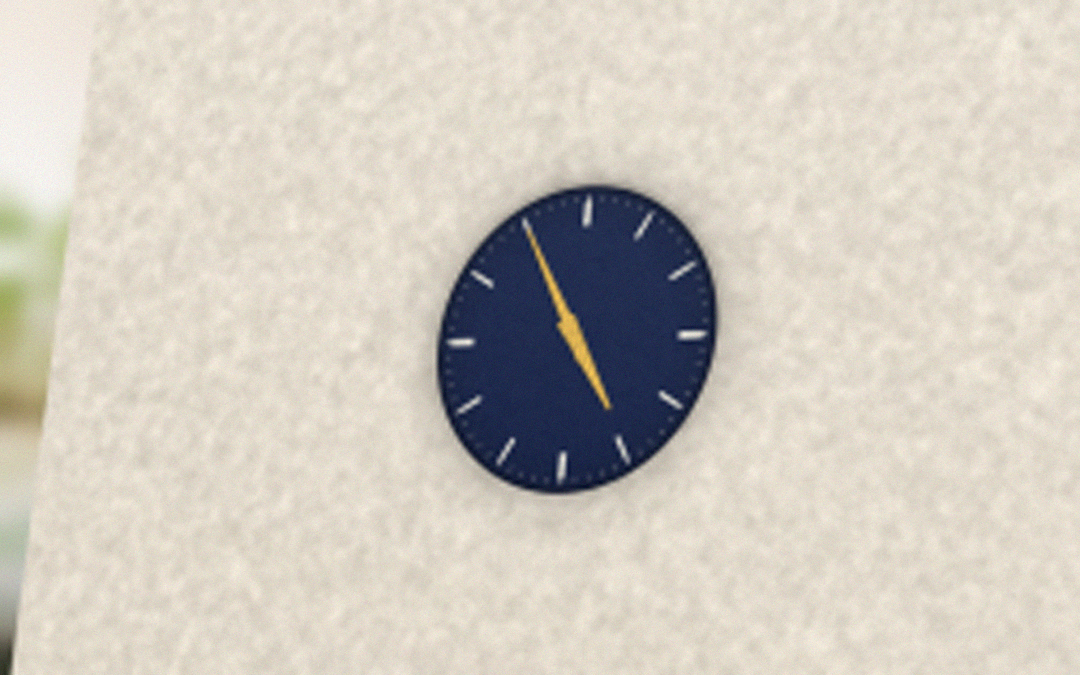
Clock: 4,55
